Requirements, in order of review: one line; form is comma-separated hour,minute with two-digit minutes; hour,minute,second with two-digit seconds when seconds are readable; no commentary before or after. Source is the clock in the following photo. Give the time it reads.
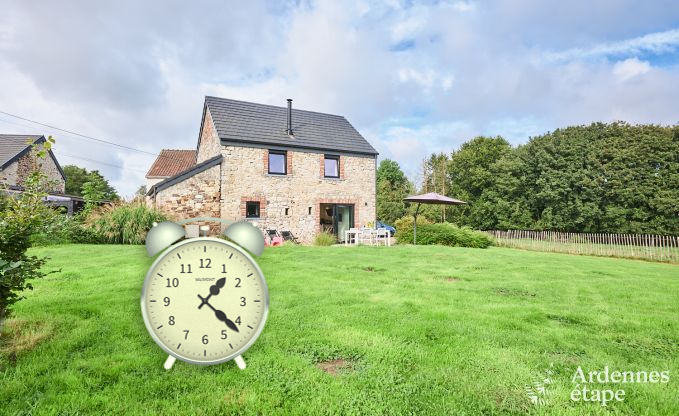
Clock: 1,22
